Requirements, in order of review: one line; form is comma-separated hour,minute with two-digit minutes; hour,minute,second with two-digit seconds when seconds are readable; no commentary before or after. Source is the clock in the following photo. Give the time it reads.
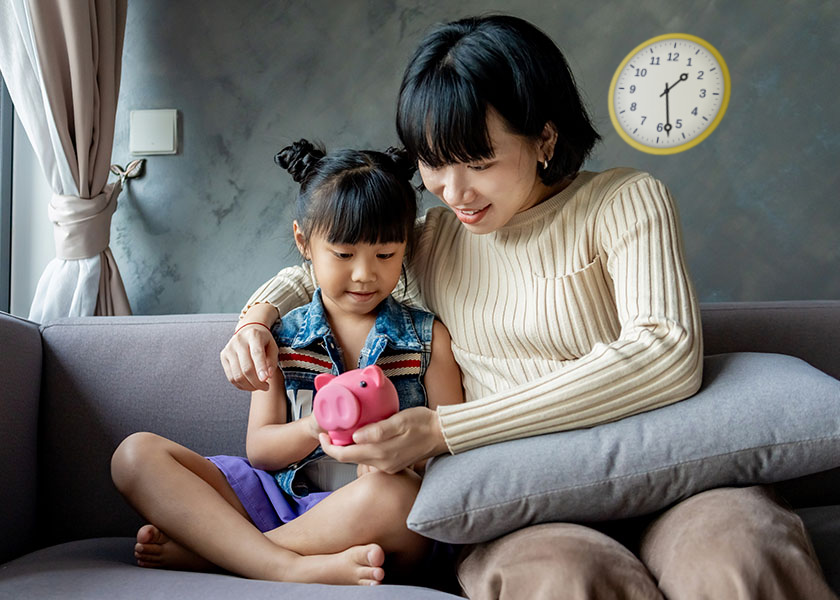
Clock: 1,28
